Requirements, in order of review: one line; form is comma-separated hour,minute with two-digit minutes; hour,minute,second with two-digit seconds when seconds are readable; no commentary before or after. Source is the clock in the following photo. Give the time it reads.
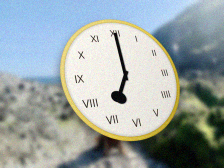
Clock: 7,00
